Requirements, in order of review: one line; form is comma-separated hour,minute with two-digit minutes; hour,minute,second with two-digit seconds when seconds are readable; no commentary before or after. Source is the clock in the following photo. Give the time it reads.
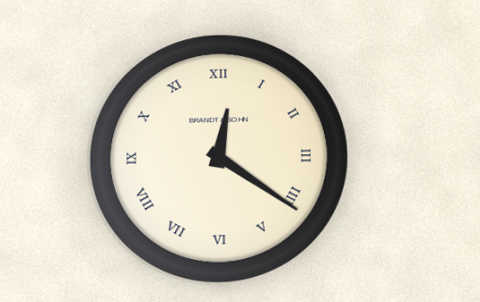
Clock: 12,21
